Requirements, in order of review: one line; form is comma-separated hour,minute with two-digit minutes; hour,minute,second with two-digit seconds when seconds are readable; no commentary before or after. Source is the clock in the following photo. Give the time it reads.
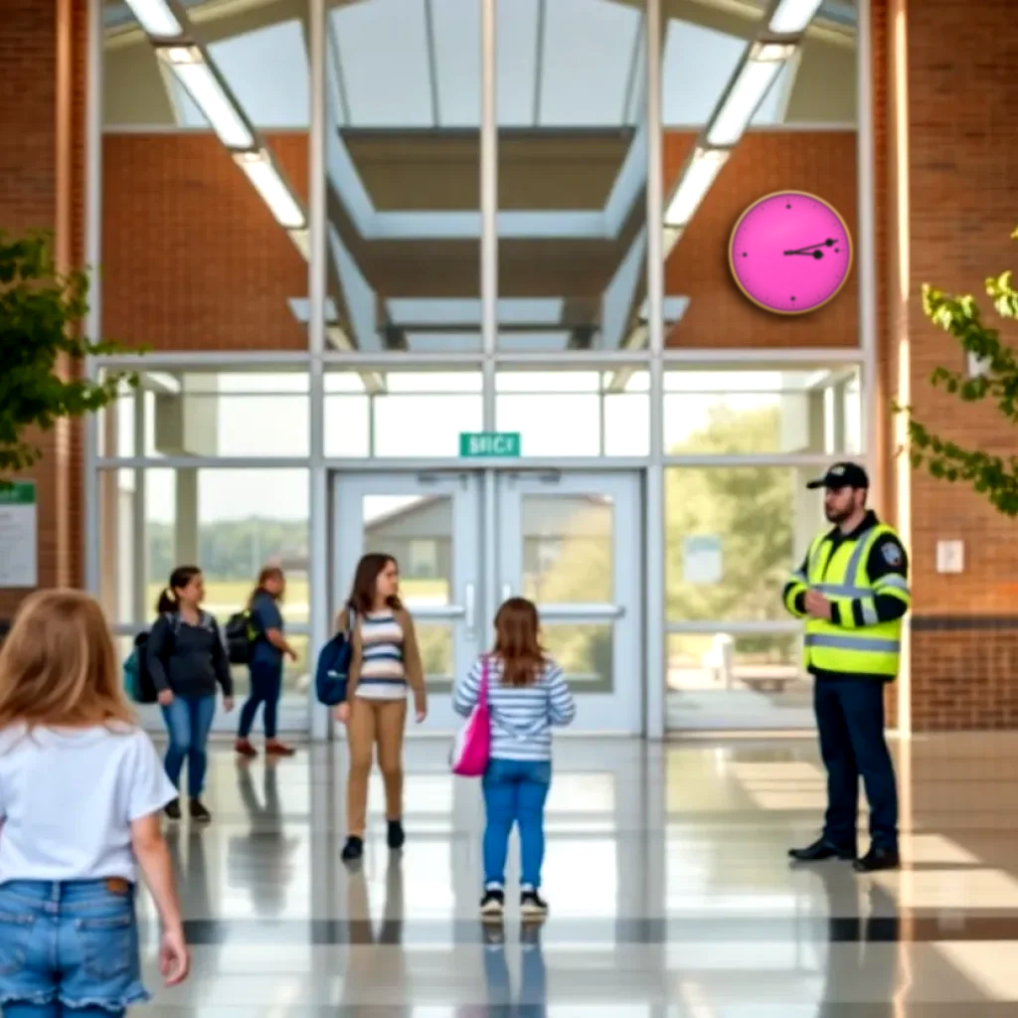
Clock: 3,13
